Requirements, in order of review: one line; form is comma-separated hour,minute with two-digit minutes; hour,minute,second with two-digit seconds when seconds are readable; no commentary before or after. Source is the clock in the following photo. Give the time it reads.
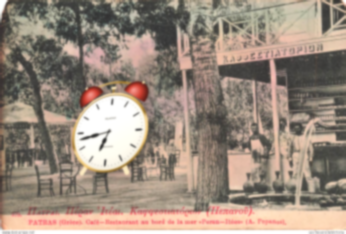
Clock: 6,43
